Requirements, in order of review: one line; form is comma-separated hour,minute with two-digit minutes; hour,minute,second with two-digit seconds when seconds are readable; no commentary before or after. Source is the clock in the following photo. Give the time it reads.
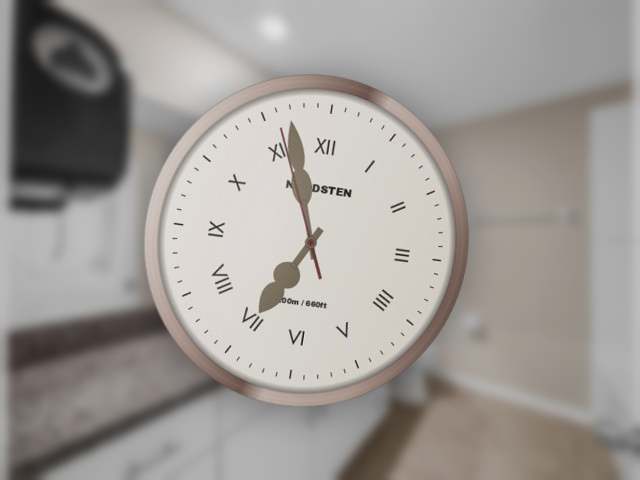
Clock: 6,56,56
